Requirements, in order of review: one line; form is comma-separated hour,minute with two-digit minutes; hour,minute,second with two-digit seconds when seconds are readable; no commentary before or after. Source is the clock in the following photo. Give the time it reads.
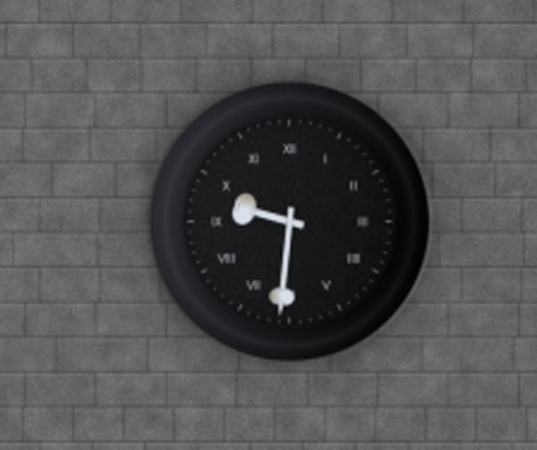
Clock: 9,31
